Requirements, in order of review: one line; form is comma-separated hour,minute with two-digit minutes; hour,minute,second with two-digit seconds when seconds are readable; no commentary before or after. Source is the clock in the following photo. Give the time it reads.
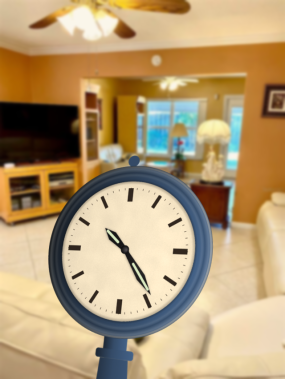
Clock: 10,24
